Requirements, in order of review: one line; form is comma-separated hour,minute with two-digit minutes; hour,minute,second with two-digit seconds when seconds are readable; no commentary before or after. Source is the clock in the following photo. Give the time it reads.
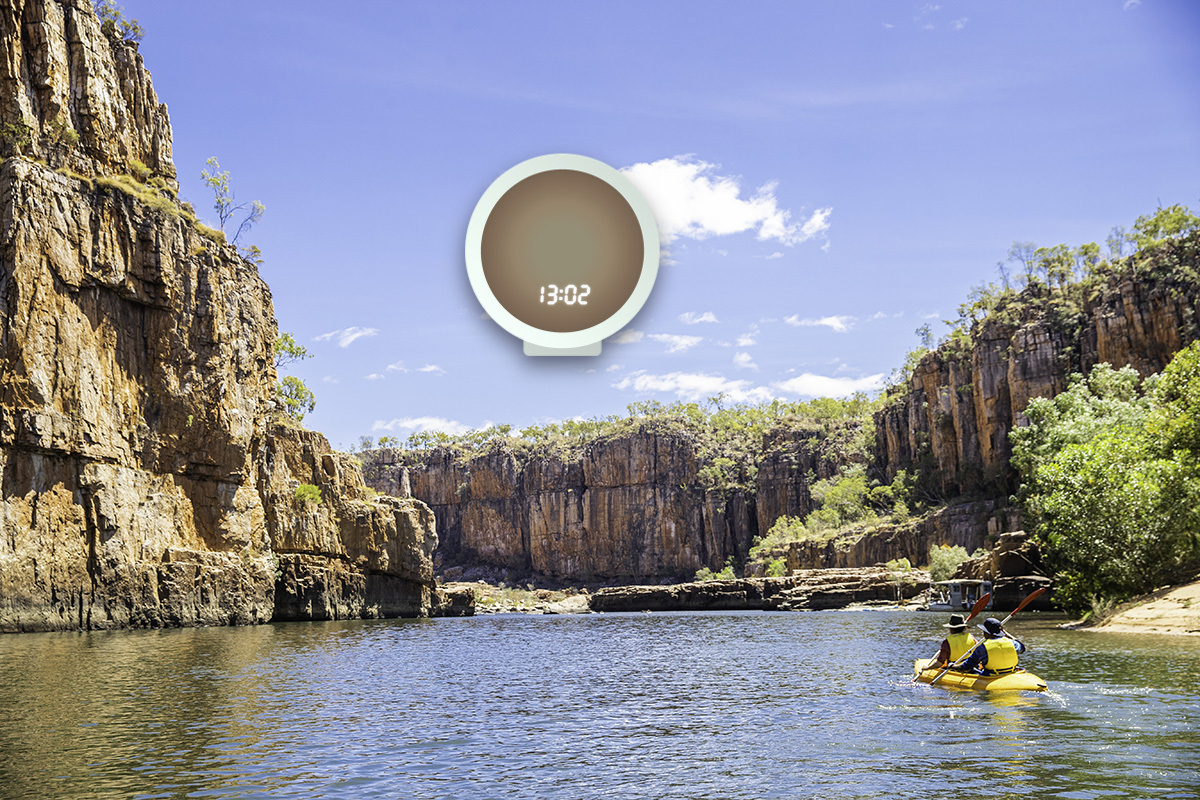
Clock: 13,02
